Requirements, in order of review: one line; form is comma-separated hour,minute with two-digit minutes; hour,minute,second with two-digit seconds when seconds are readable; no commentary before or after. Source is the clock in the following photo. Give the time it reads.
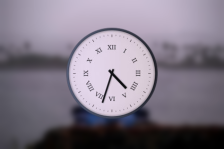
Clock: 4,33
